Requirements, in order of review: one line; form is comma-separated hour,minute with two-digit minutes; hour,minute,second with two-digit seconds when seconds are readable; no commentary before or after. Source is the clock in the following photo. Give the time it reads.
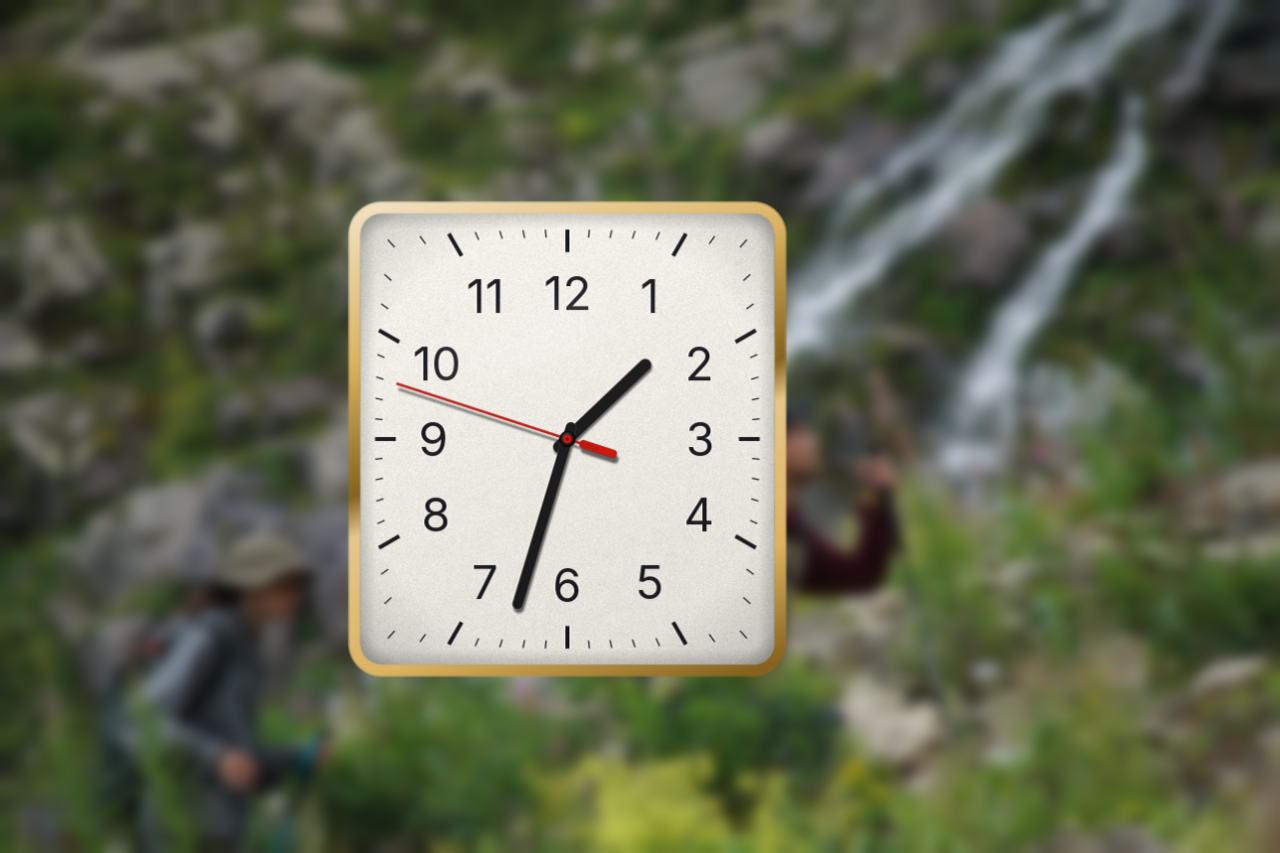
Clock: 1,32,48
